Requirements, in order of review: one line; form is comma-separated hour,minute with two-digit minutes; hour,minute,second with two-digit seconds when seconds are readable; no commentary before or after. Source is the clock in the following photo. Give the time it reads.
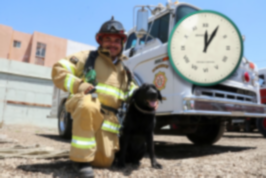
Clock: 12,05
